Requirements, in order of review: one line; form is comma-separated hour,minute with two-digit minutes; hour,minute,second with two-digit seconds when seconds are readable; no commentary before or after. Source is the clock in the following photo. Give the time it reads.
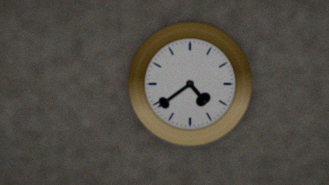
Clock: 4,39
